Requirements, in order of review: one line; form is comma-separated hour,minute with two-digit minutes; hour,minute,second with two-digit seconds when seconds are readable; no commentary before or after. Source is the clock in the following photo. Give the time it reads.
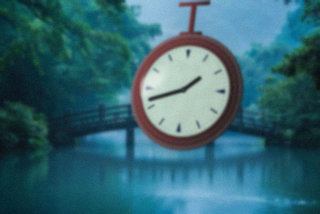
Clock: 1,42
